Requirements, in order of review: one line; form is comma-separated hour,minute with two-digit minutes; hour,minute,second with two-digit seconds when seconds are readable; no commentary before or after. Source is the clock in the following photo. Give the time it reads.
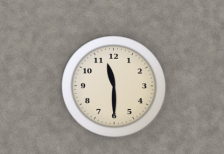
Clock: 11,30
